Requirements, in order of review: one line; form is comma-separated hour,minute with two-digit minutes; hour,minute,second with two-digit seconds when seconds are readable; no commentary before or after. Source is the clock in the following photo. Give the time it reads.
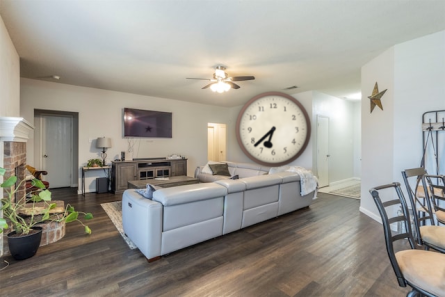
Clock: 6,38
